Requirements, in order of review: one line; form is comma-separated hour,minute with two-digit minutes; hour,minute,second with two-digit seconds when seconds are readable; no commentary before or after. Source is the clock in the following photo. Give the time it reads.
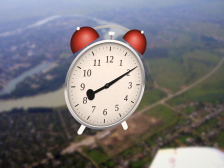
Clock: 8,10
